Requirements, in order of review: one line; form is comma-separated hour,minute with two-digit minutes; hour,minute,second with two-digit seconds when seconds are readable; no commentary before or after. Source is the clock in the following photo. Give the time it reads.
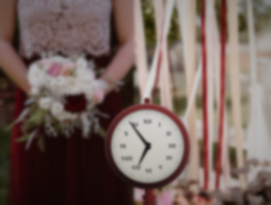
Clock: 6,54
